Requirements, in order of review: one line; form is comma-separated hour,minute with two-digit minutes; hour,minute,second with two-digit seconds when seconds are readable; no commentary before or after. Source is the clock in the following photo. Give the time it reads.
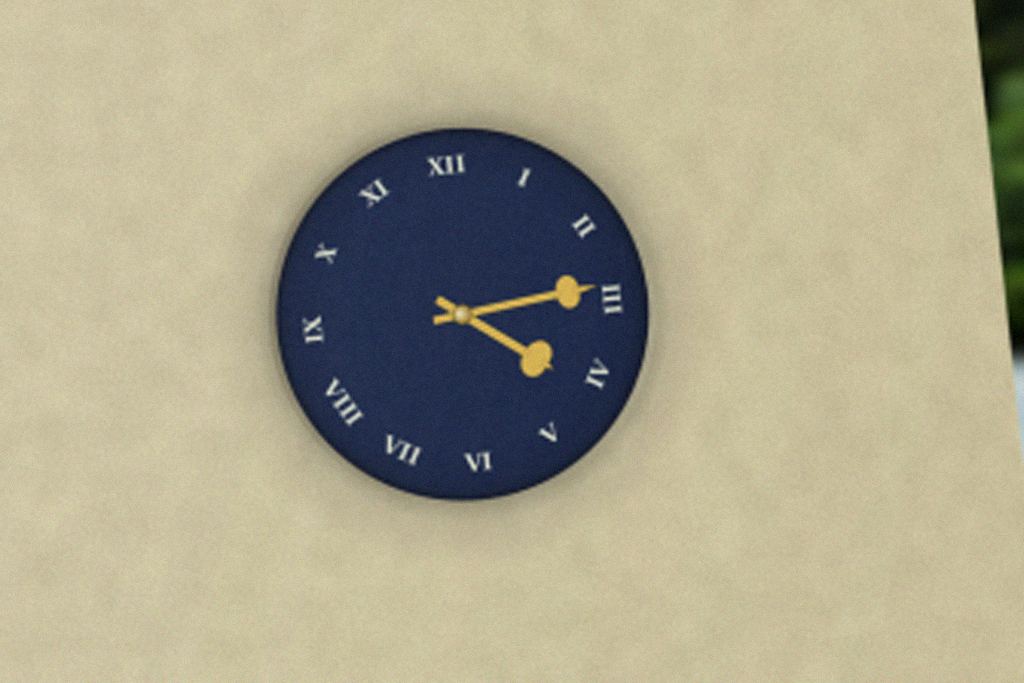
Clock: 4,14
